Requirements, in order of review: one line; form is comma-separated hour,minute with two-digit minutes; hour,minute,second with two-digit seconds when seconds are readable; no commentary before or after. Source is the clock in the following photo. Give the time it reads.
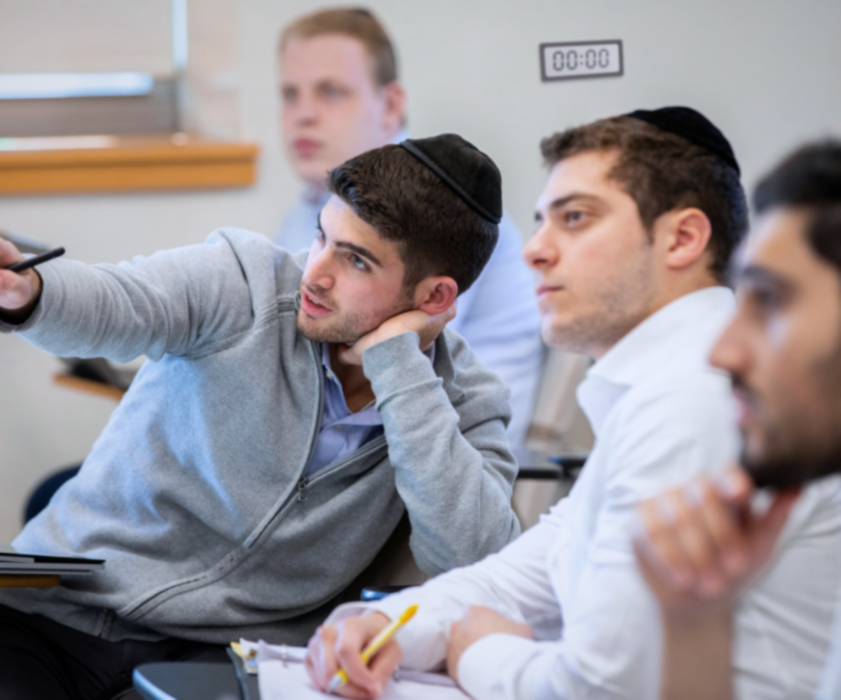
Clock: 0,00
